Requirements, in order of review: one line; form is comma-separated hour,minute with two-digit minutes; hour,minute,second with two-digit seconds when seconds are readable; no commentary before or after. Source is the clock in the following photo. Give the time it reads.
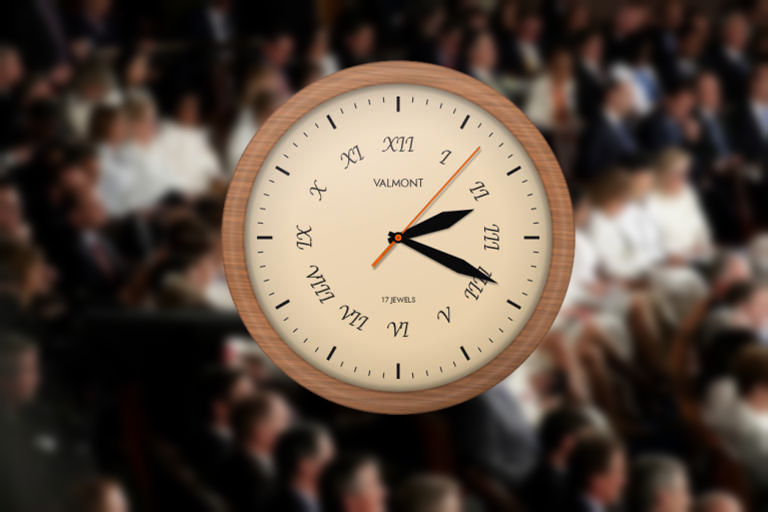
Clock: 2,19,07
